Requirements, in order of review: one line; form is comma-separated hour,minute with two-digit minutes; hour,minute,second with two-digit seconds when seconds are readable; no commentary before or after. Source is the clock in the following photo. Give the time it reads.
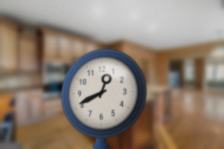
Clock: 12,41
